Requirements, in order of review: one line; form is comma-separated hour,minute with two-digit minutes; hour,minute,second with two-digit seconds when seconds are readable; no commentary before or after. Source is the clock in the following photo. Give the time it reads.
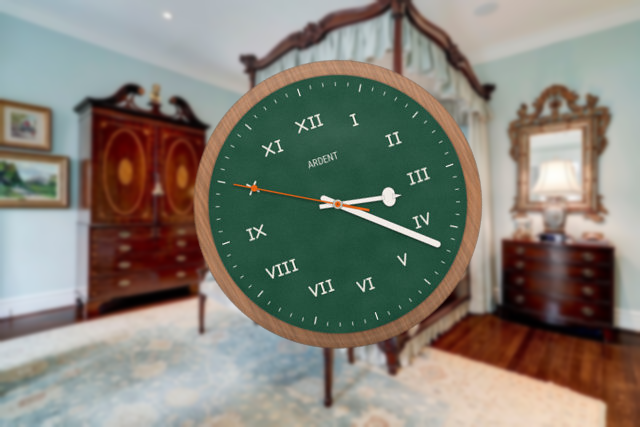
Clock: 3,21,50
